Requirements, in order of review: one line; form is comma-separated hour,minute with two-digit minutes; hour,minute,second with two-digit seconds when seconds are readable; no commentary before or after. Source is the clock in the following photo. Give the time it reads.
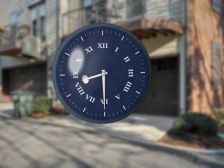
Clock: 8,30
